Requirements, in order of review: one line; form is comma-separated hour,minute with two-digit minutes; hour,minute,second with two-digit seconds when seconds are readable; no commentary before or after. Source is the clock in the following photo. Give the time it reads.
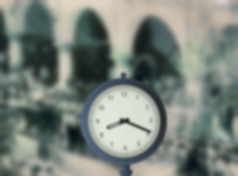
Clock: 8,19
